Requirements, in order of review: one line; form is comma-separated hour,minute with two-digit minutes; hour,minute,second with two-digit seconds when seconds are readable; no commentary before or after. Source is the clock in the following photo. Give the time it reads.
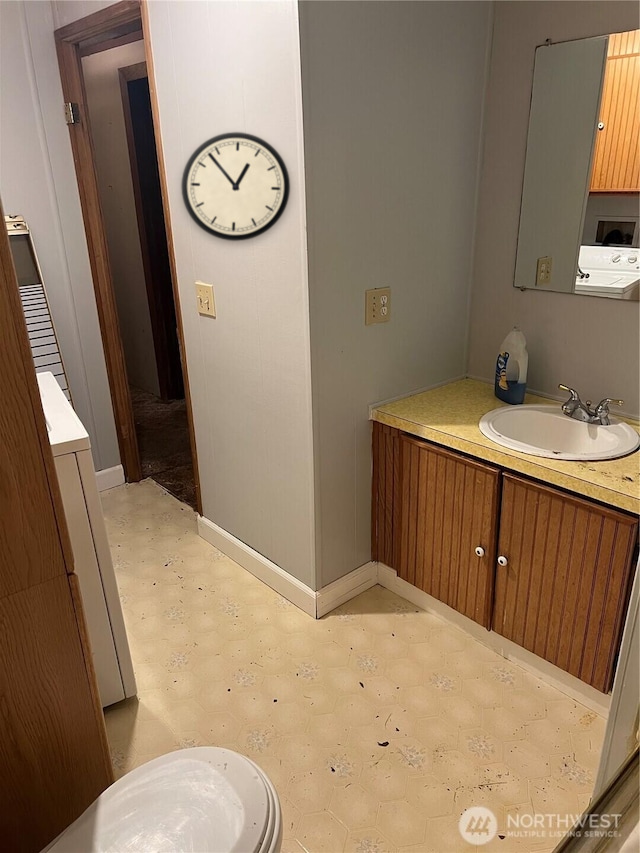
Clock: 12,53
